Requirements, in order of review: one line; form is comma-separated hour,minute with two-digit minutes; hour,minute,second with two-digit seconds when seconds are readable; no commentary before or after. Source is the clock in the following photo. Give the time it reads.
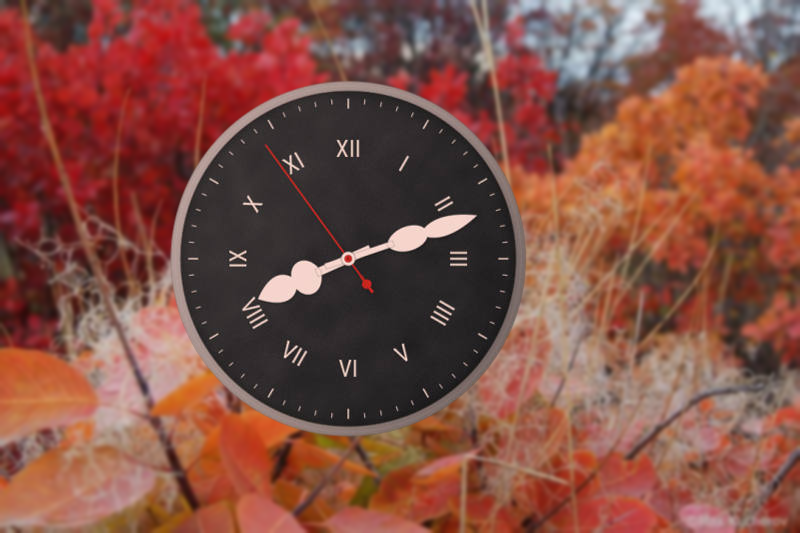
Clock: 8,11,54
